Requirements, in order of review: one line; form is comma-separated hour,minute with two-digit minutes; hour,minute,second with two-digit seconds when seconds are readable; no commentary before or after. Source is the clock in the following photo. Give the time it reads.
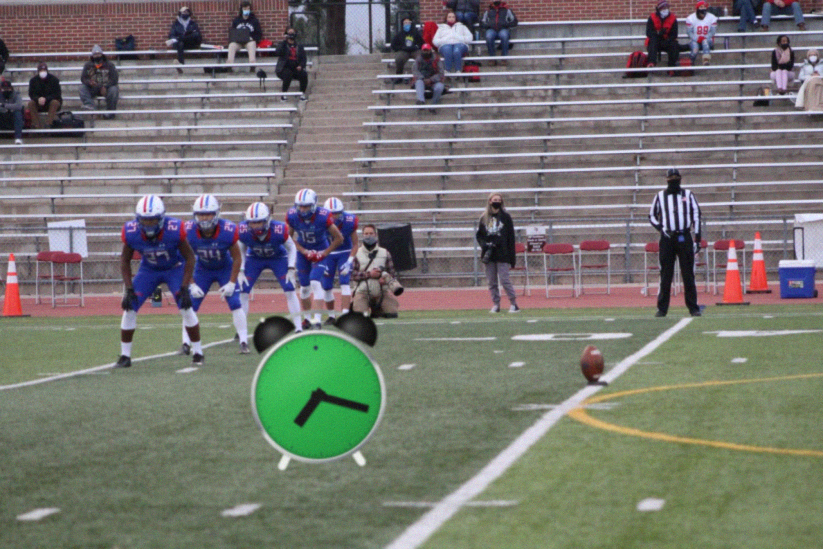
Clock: 7,18
